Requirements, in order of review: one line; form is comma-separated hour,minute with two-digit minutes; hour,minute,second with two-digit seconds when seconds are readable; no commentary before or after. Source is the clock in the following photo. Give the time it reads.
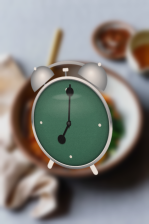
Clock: 7,01
